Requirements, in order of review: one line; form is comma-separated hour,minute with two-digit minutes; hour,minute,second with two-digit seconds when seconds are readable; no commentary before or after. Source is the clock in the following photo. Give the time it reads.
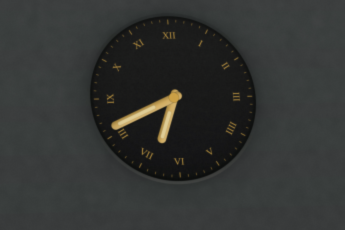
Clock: 6,41
